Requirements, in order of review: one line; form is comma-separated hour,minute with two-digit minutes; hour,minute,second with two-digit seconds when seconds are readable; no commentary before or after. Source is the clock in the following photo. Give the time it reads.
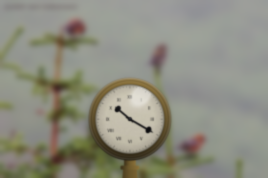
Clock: 10,20
